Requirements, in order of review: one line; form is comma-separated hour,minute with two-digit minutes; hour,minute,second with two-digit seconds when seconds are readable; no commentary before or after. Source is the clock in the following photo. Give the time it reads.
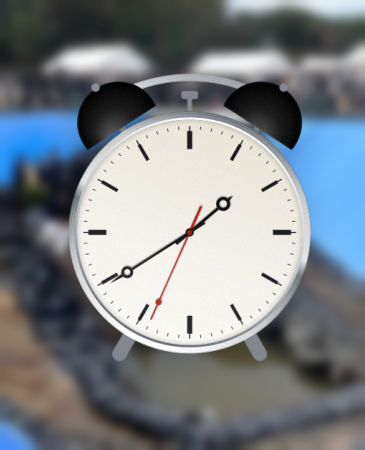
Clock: 1,39,34
